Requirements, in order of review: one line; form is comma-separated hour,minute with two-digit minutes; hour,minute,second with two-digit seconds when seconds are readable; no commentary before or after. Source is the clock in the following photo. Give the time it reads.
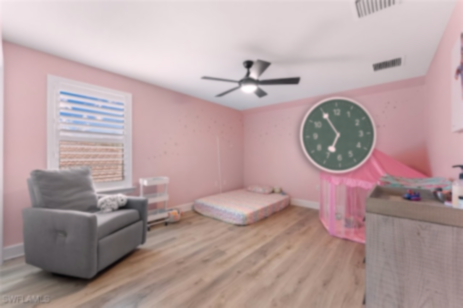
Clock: 6,55
